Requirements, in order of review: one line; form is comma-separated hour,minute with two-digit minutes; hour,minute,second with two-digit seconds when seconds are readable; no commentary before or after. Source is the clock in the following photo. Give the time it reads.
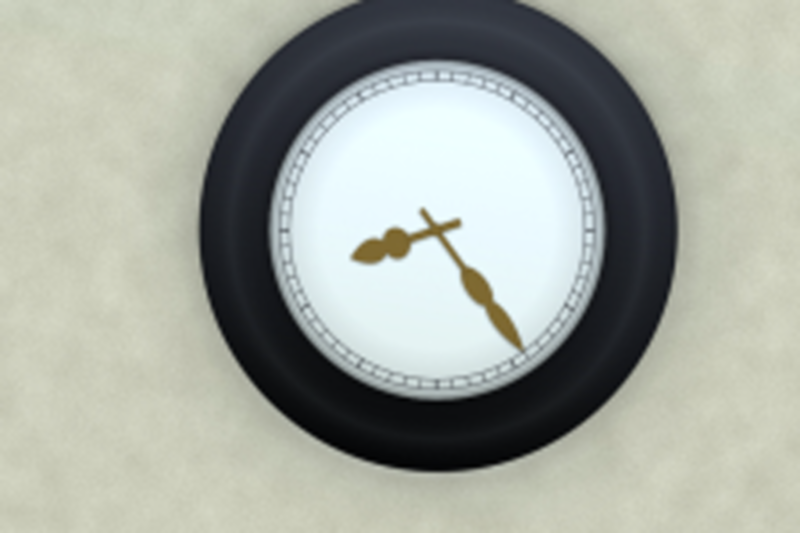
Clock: 8,24
